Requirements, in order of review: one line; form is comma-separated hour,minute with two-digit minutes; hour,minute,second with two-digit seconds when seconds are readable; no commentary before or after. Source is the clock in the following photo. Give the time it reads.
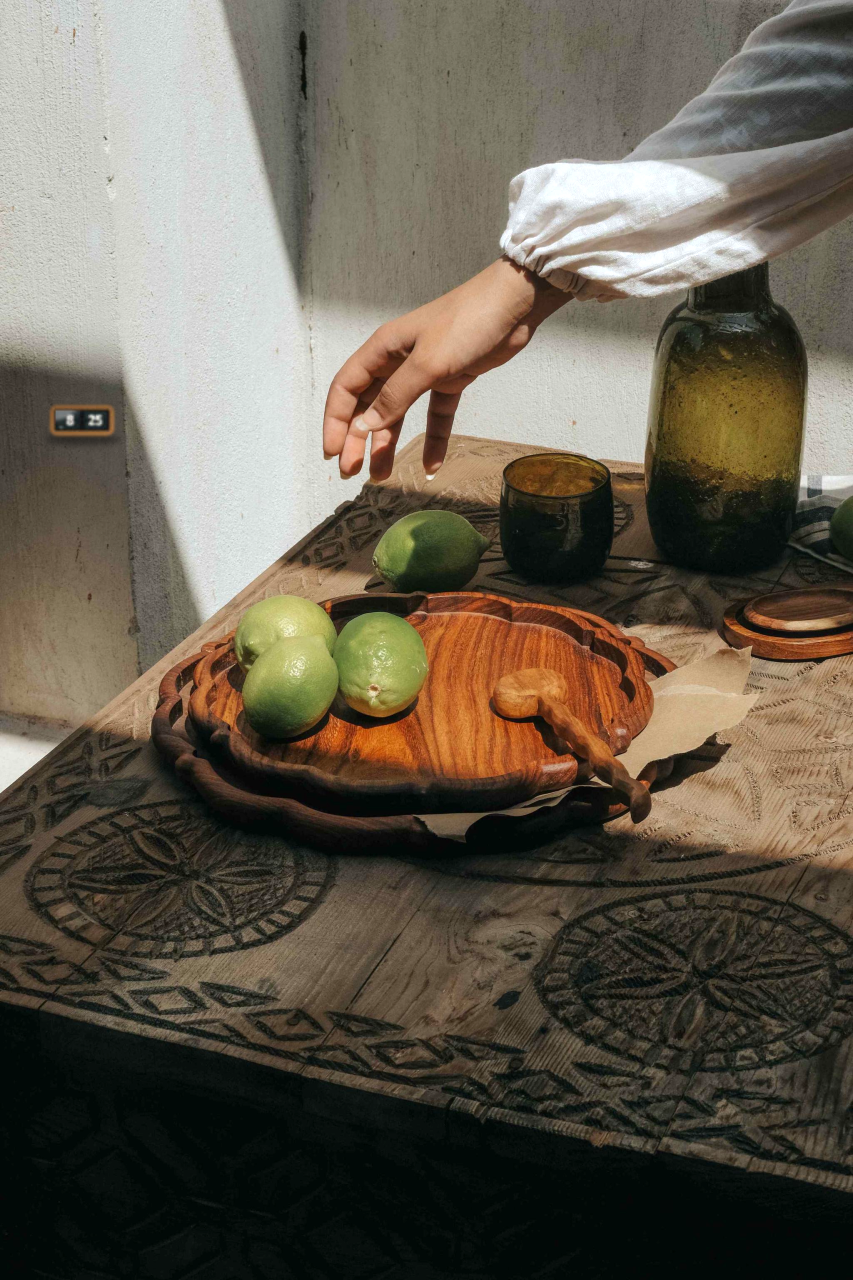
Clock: 8,25
